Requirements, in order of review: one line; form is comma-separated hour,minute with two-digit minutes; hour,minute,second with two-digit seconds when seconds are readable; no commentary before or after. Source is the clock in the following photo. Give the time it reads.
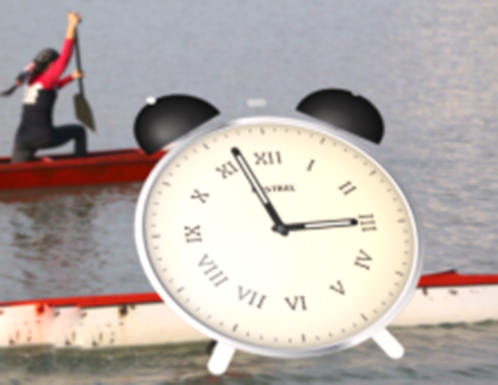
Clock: 2,57
